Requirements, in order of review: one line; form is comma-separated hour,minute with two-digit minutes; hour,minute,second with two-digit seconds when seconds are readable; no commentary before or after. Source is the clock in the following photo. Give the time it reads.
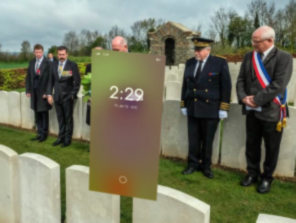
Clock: 2,29
